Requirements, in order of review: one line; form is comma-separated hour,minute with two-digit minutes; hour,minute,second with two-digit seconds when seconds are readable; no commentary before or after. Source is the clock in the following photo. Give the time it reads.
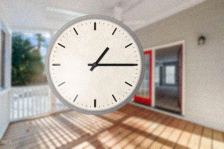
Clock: 1,15
